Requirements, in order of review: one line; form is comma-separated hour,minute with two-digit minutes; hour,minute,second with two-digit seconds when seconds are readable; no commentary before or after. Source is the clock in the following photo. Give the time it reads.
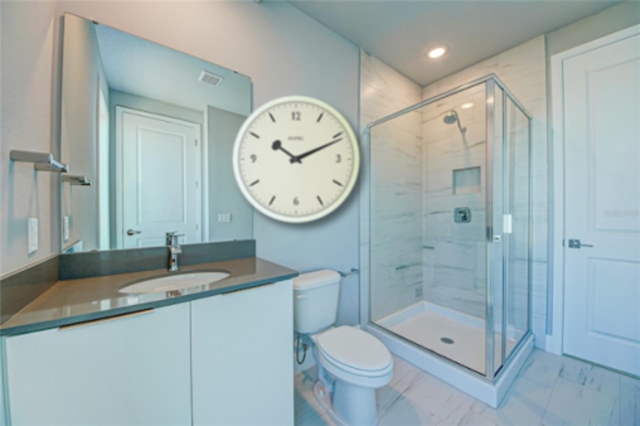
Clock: 10,11
